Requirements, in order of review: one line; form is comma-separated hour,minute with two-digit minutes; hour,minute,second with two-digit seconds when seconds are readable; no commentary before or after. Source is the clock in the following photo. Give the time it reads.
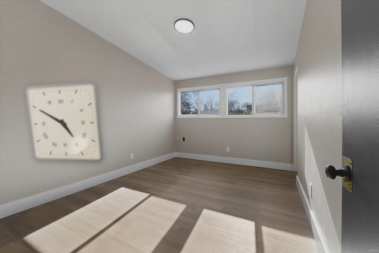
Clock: 4,50
